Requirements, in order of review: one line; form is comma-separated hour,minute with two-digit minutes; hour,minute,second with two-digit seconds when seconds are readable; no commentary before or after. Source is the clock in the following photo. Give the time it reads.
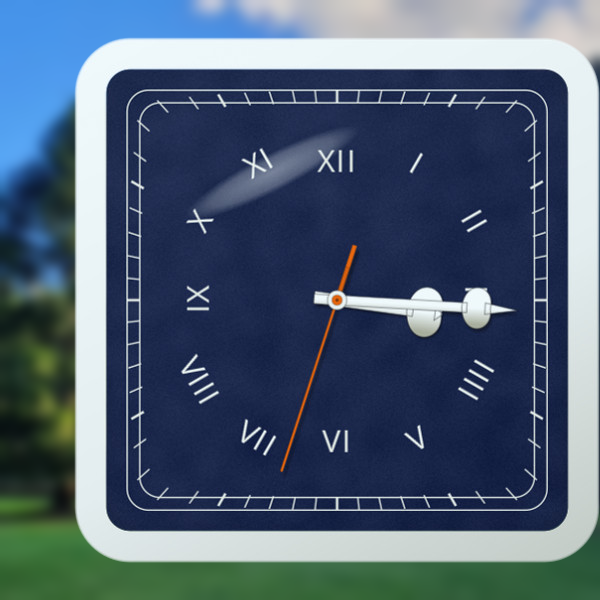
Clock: 3,15,33
